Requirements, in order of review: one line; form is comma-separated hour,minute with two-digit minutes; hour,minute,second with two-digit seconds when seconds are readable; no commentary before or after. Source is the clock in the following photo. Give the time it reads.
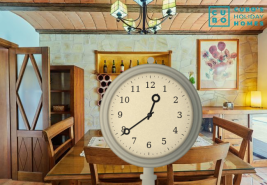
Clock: 12,39
